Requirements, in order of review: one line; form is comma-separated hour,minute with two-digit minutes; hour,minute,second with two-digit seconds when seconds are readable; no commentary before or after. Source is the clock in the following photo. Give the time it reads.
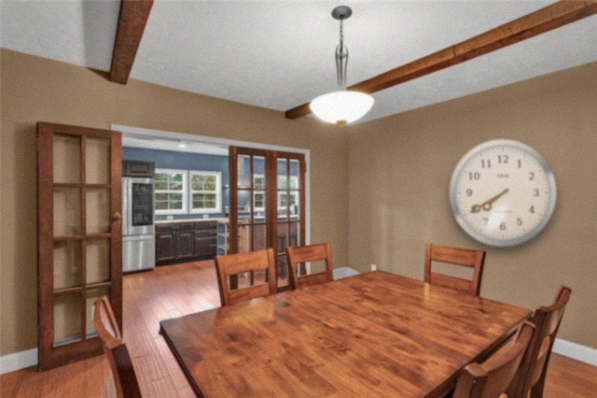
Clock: 7,40
